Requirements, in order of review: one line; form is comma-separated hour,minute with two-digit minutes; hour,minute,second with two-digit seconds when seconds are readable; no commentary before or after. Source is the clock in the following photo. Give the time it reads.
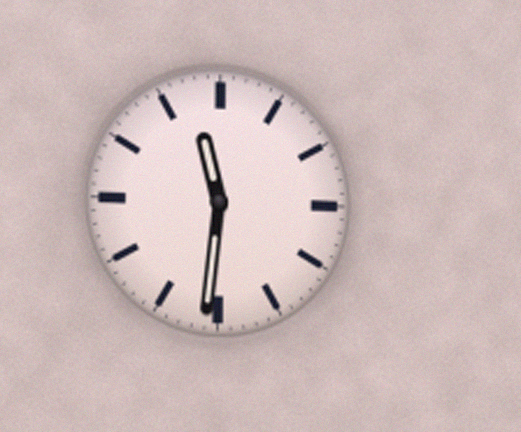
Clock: 11,31
